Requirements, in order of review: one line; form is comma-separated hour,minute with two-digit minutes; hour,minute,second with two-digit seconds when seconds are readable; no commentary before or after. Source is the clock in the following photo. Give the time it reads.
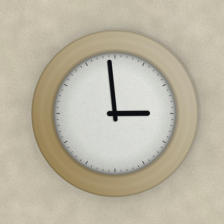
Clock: 2,59
